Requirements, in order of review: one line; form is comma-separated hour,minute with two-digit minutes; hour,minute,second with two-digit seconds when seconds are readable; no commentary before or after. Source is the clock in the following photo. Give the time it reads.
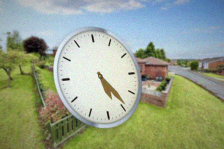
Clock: 5,24
